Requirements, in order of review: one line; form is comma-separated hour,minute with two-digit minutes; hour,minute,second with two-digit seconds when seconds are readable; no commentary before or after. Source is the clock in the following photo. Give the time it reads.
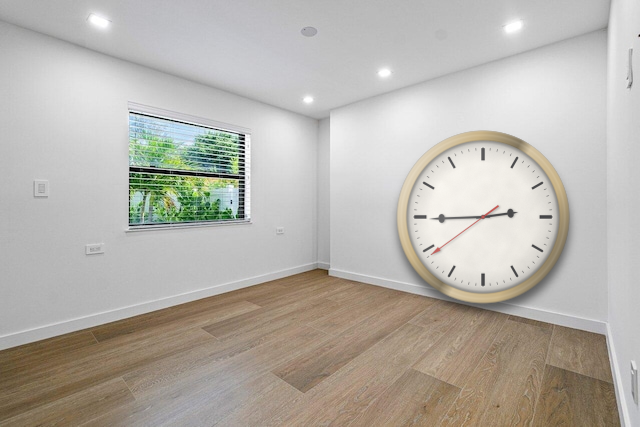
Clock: 2,44,39
